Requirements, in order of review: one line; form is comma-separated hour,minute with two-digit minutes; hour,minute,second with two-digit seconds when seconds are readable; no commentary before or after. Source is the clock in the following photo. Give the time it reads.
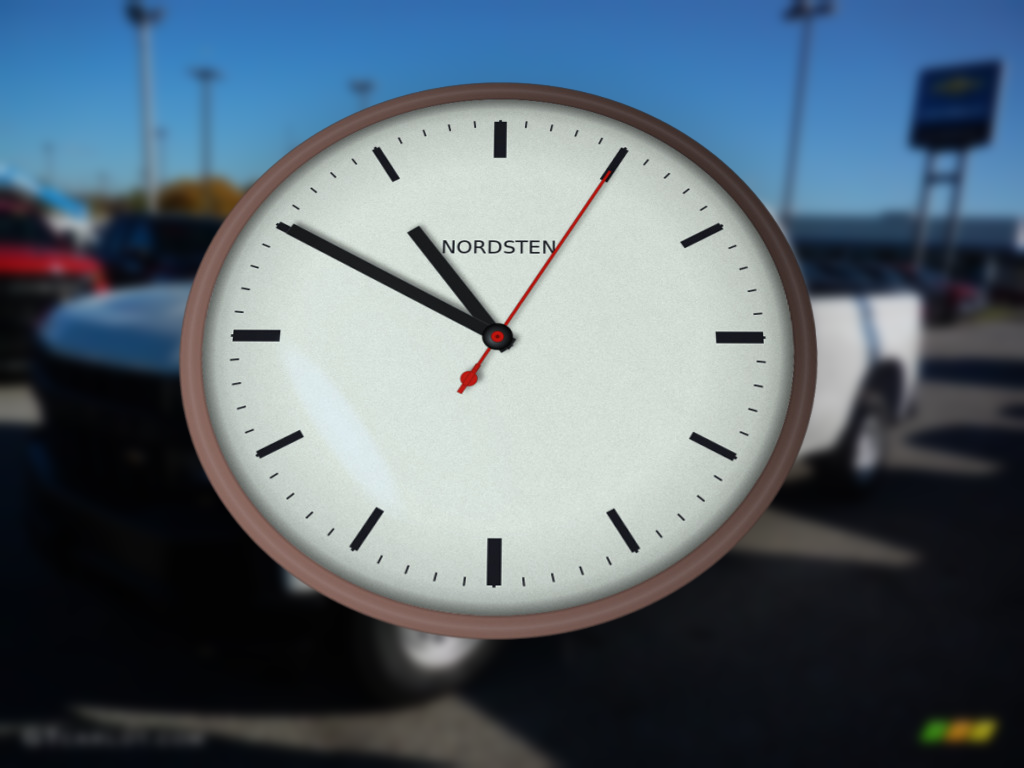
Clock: 10,50,05
